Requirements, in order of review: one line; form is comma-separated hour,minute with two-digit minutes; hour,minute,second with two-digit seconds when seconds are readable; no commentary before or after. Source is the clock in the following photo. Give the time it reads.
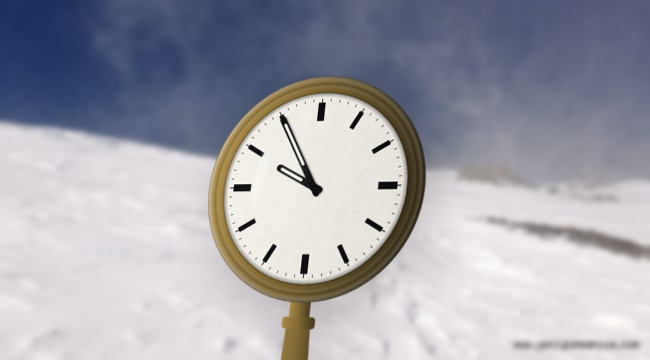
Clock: 9,55
